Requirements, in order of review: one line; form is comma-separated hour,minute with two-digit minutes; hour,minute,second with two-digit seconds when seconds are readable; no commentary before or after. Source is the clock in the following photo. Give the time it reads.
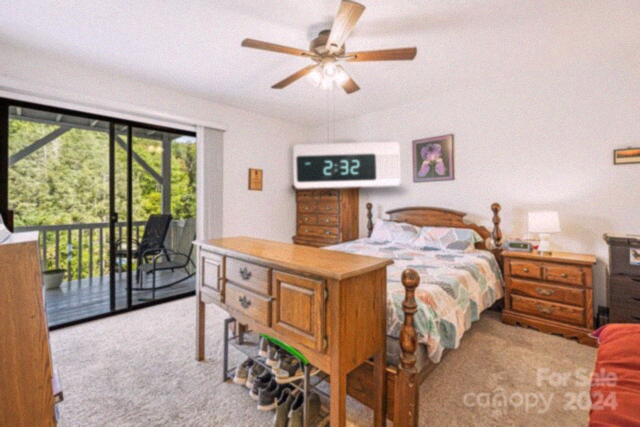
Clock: 2,32
